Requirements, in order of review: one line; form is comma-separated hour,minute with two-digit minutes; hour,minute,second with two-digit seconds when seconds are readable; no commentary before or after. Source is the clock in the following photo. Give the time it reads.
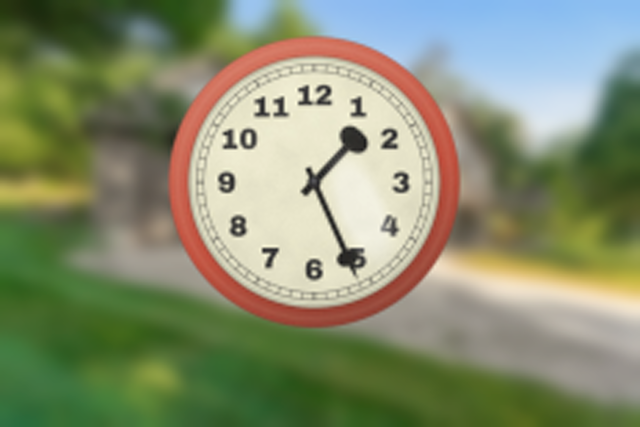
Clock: 1,26
